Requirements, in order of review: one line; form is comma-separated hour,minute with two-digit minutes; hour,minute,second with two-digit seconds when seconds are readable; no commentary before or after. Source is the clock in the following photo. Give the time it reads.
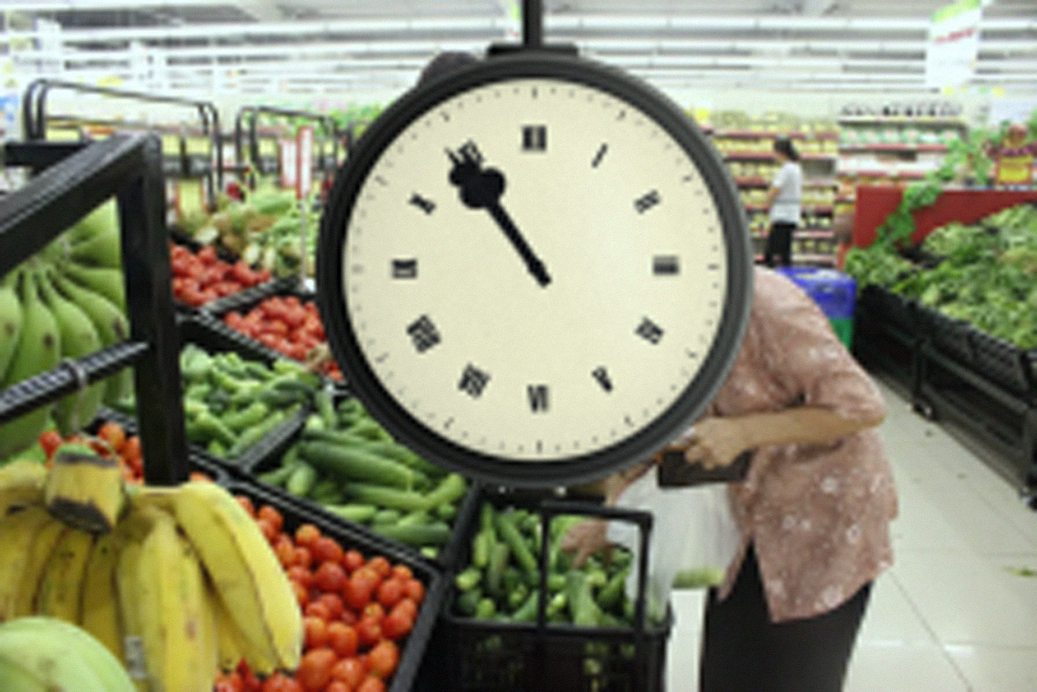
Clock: 10,54
